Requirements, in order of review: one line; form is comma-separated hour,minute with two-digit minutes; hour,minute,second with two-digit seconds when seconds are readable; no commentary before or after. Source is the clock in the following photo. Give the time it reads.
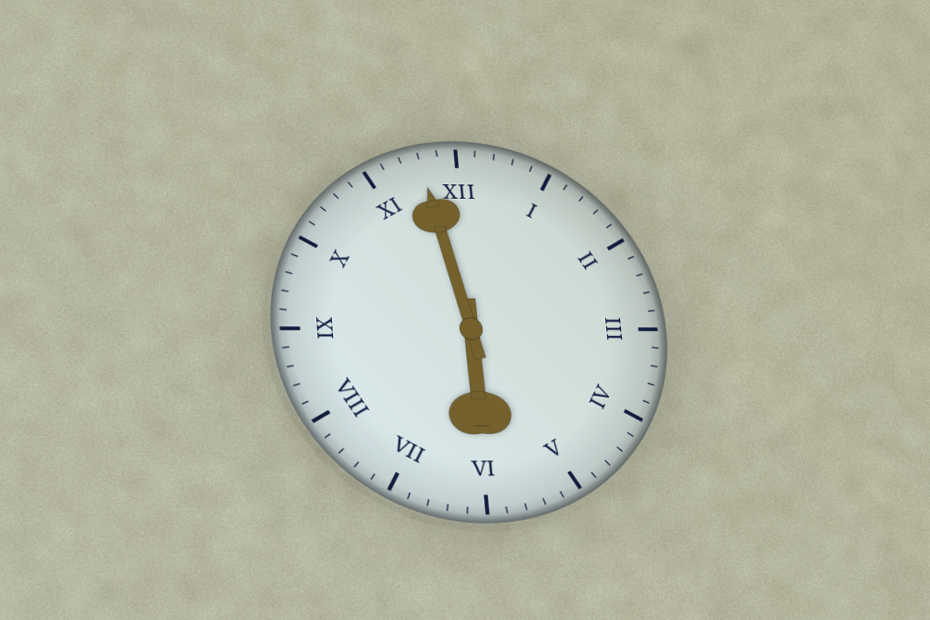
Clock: 5,58
